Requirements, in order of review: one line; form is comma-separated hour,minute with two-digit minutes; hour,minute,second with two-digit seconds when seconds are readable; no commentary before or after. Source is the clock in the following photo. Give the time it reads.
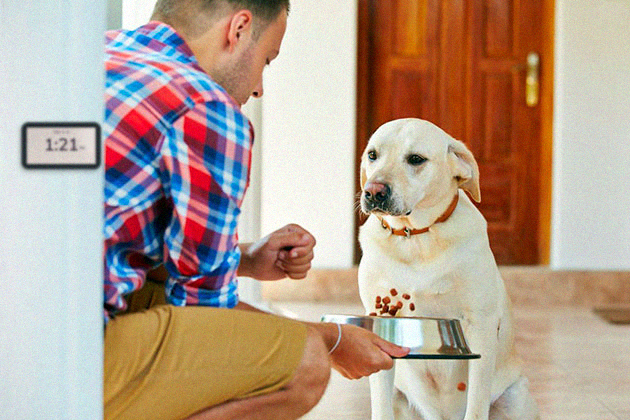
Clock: 1,21
